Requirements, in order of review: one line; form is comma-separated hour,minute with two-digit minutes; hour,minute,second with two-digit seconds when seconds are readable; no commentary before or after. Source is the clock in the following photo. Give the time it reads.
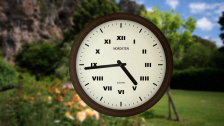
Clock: 4,44
